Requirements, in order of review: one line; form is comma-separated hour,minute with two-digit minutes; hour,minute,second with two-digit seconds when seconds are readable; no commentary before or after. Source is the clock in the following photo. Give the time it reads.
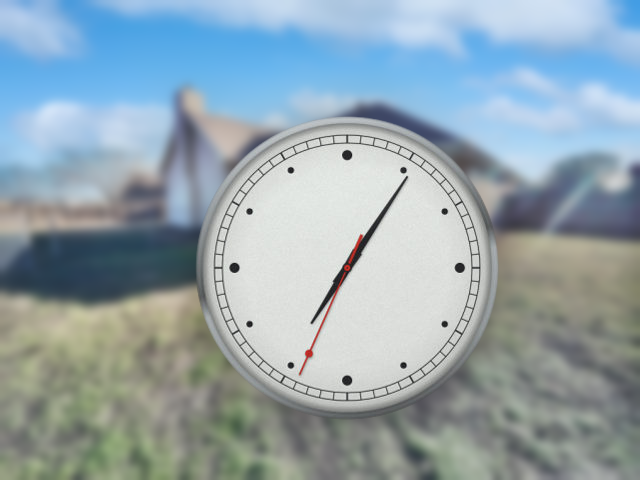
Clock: 7,05,34
